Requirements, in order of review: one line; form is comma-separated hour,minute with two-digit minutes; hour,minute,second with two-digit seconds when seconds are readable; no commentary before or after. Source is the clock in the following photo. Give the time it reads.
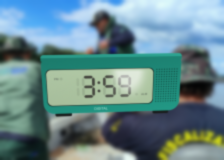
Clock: 3,59
